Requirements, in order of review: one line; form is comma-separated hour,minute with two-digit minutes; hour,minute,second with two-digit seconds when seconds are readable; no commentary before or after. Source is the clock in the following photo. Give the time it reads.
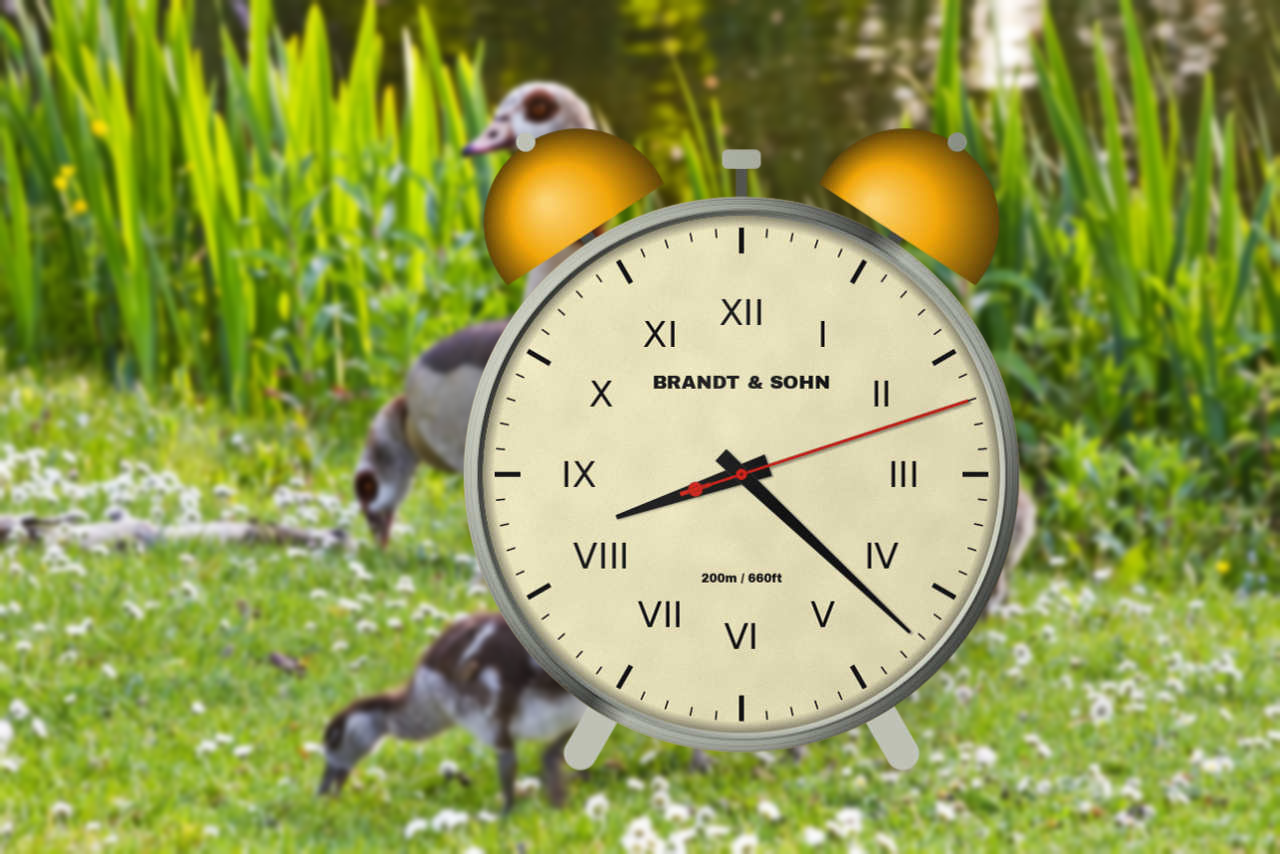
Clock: 8,22,12
